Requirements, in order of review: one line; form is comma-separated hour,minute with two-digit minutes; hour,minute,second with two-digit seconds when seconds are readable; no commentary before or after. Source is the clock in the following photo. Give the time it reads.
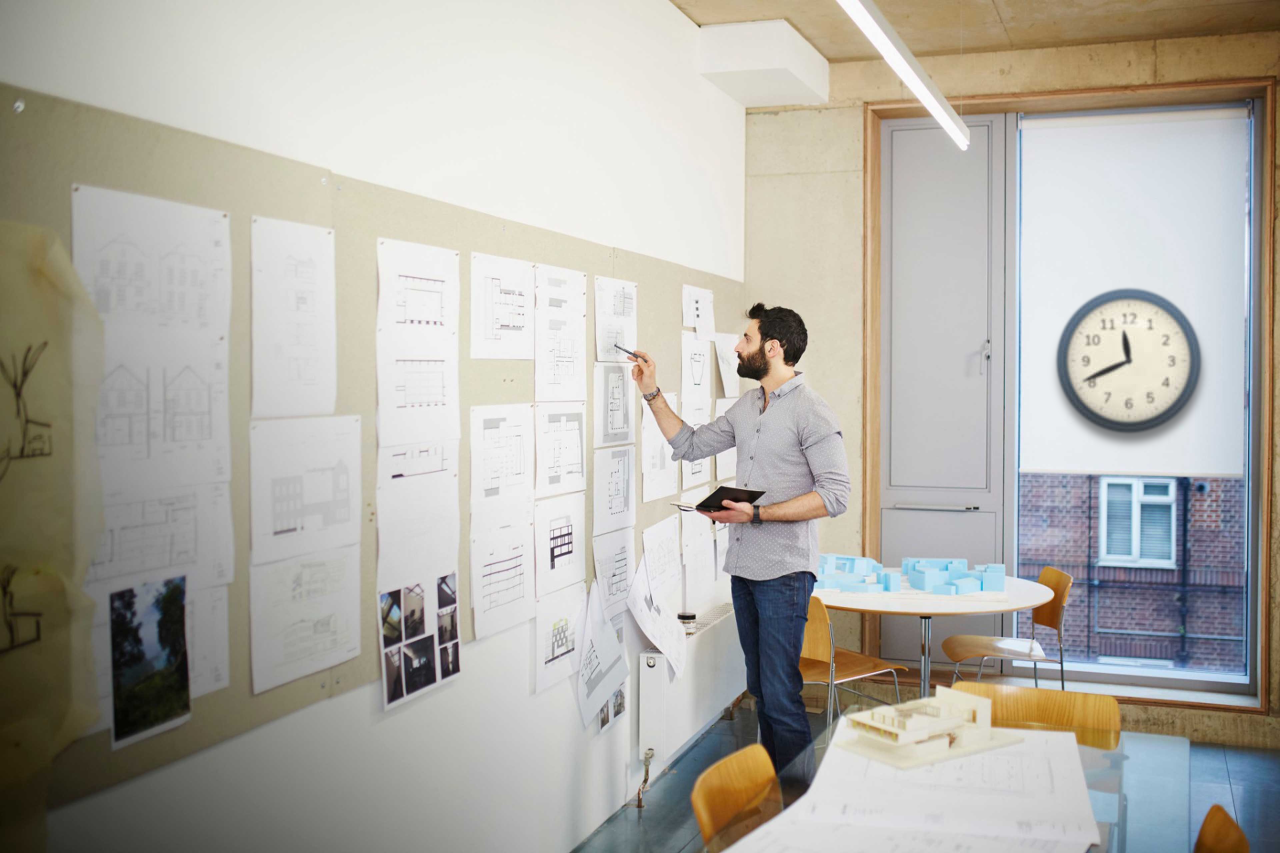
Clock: 11,41
